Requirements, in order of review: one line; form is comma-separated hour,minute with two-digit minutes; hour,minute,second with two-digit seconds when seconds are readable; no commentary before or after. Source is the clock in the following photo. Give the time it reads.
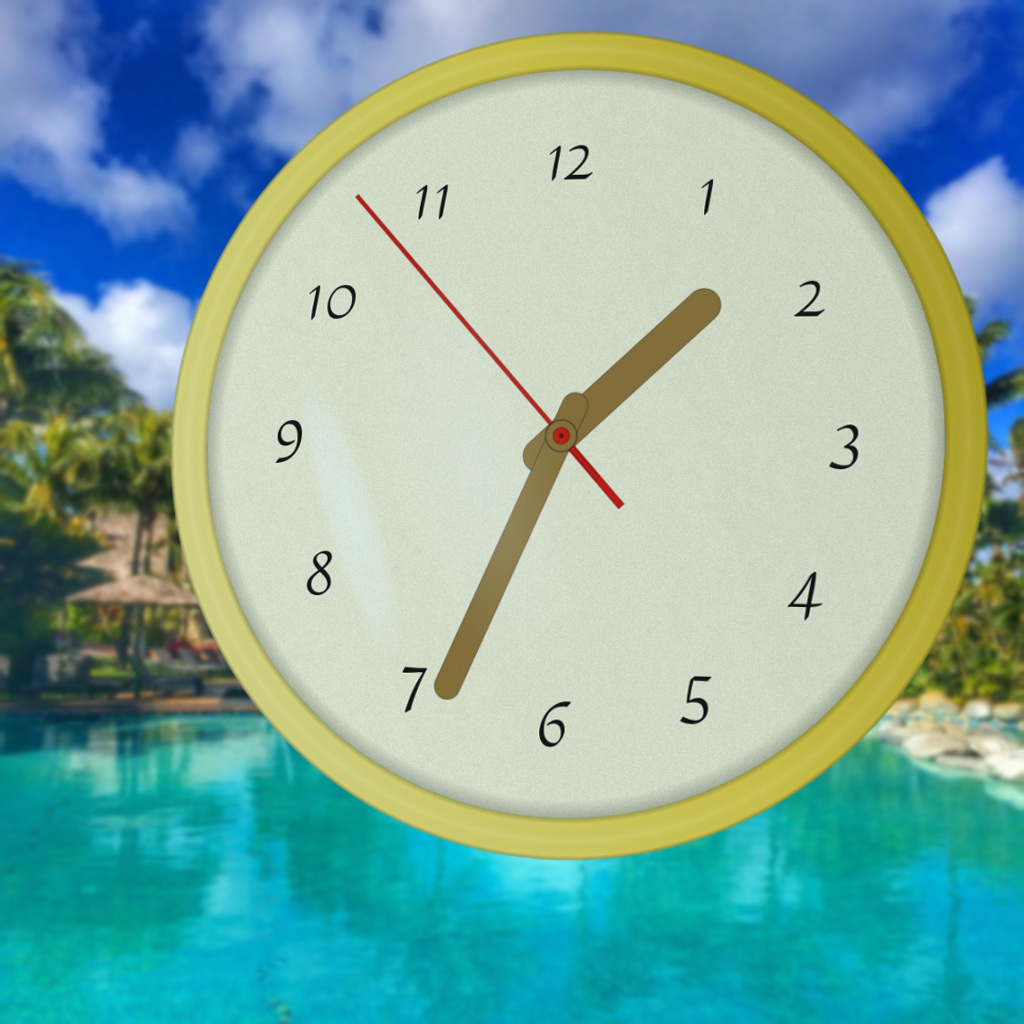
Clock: 1,33,53
